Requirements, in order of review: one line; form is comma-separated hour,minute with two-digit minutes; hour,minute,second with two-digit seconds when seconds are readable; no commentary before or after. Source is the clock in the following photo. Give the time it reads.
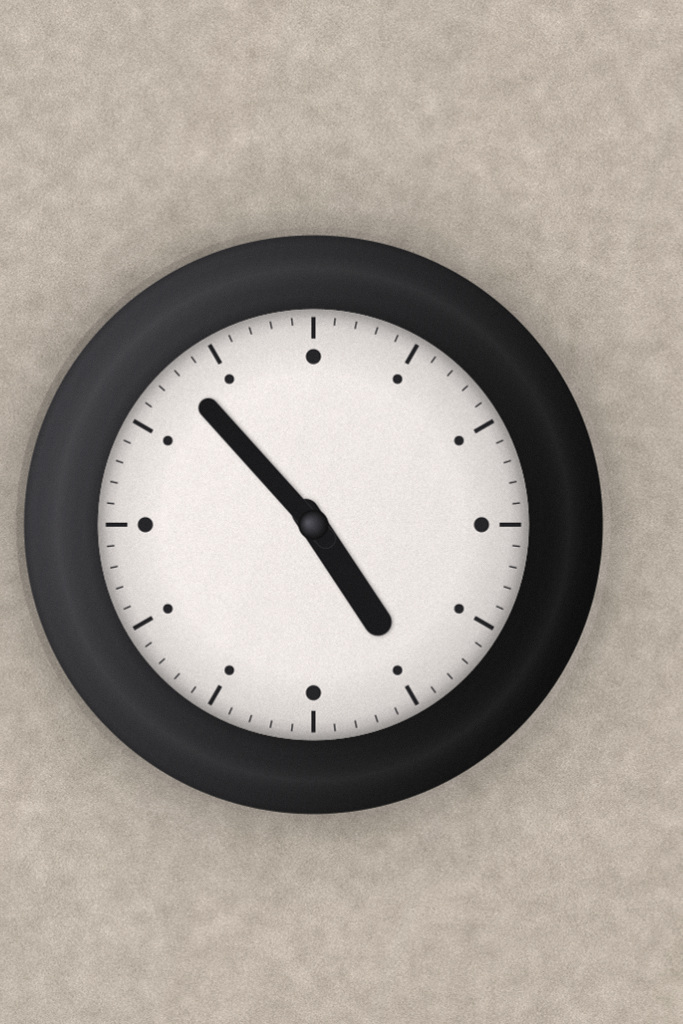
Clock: 4,53
